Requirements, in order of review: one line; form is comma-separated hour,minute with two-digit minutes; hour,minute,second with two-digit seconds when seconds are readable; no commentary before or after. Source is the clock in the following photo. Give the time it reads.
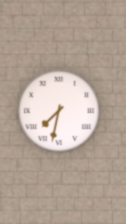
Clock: 7,32
